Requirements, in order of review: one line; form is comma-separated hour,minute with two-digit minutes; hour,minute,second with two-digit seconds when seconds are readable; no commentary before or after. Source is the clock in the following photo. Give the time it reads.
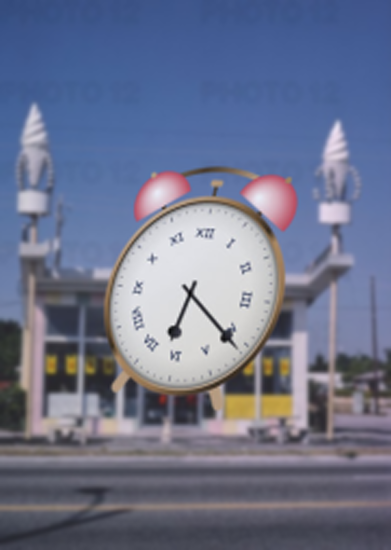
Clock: 6,21
